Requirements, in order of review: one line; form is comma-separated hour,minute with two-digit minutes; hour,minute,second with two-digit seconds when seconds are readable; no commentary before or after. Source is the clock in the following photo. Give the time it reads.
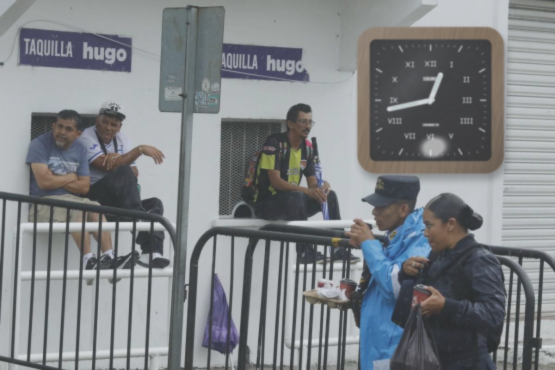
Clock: 12,43
